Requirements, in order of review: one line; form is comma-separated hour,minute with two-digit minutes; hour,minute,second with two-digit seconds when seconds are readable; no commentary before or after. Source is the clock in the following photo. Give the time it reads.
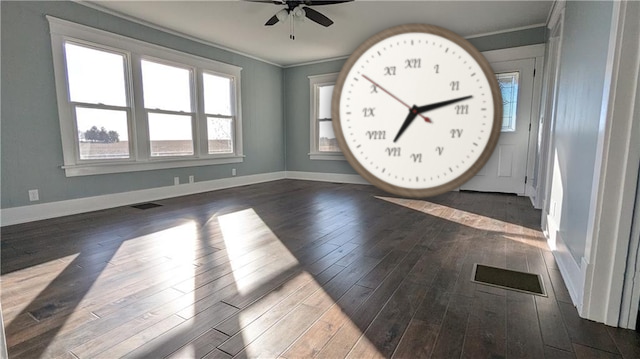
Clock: 7,12,51
